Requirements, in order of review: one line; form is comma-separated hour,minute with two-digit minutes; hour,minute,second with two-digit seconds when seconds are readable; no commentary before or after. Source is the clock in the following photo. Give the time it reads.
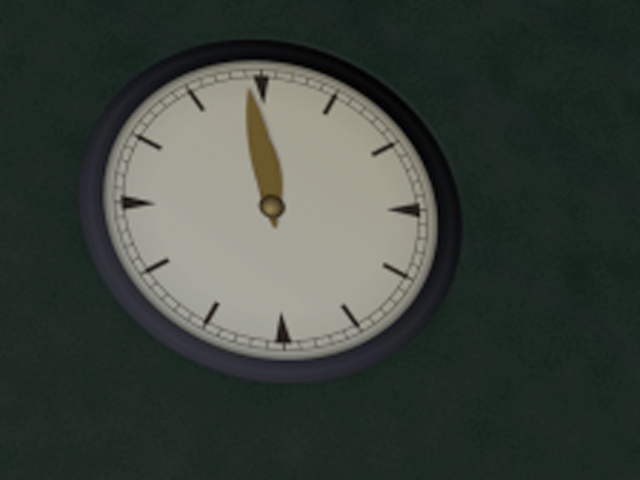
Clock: 11,59
